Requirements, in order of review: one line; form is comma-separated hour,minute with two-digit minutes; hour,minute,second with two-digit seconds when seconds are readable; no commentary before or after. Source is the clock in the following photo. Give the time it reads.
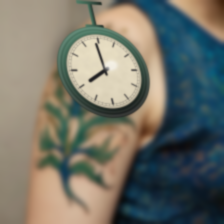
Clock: 7,59
